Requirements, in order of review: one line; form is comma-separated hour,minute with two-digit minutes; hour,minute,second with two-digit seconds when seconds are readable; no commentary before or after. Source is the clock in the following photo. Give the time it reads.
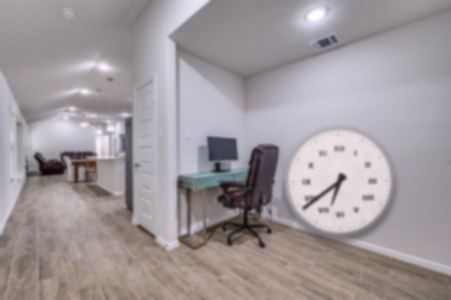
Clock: 6,39
